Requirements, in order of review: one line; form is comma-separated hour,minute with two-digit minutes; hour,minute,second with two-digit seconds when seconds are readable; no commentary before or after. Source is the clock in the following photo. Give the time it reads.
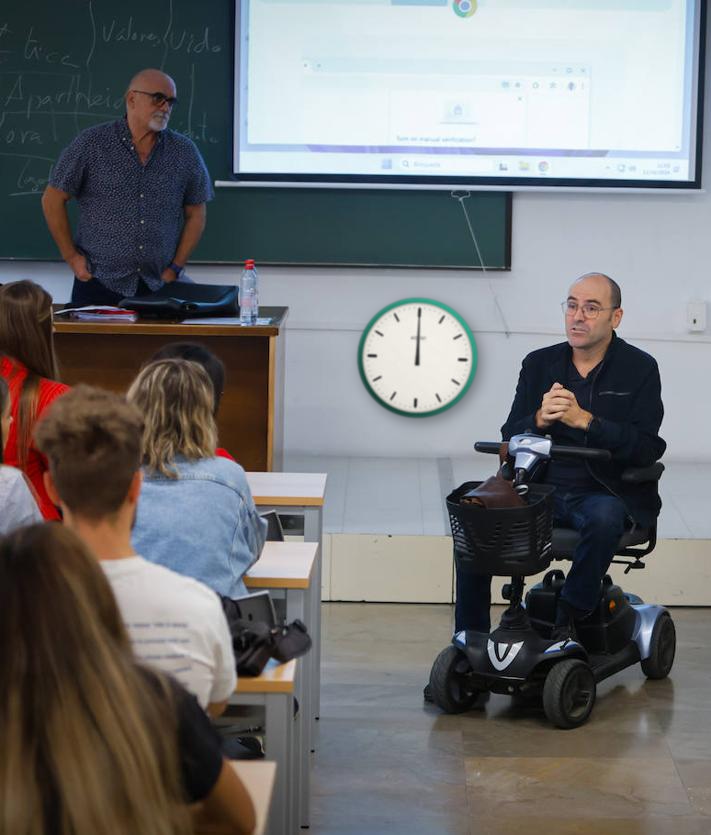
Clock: 12,00
